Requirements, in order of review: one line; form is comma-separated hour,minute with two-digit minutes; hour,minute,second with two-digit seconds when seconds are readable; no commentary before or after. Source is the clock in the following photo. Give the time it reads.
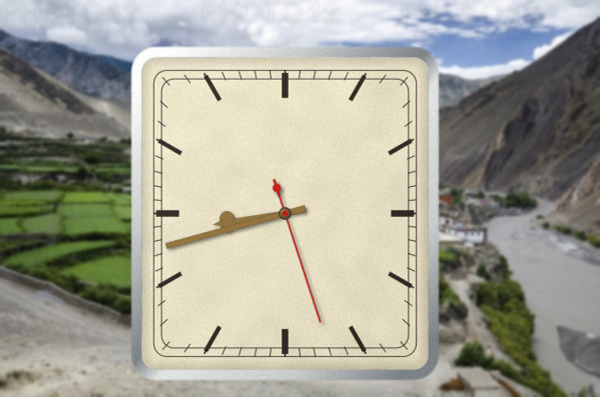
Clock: 8,42,27
